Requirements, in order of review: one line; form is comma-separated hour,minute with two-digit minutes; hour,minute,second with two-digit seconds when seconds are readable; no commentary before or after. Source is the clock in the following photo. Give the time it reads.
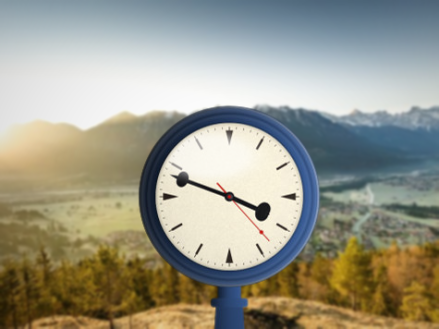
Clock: 3,48,23
